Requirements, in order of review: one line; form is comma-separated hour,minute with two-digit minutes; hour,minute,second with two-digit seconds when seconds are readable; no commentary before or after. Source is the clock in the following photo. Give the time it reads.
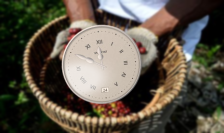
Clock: 11,50
